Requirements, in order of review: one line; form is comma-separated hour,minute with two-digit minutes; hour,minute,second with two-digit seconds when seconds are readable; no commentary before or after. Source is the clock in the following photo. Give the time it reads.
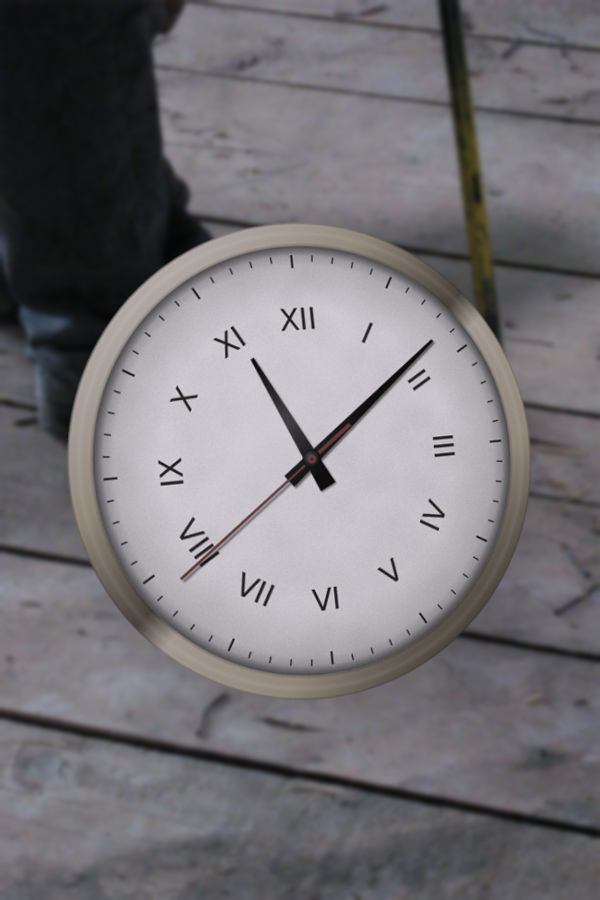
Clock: 11,08,39
